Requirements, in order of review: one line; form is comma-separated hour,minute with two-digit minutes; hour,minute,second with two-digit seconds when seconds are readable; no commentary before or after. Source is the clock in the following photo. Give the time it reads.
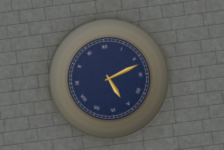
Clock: 5,12
